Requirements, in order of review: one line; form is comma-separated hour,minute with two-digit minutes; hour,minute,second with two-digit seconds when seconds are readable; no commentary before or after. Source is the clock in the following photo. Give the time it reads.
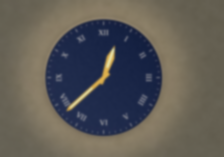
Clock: 12,38
